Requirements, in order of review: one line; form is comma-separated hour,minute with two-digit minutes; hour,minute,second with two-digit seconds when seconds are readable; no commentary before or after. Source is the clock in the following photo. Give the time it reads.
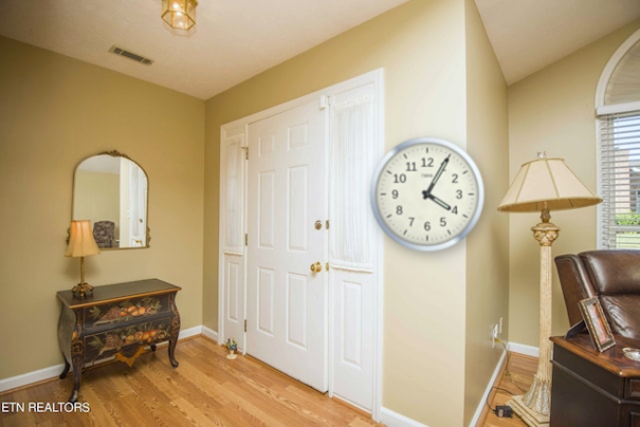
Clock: 4,05
